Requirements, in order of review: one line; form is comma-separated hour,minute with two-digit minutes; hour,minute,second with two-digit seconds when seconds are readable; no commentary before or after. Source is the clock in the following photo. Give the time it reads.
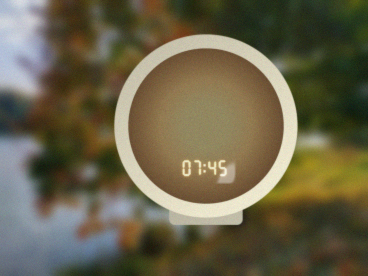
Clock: 7,45
